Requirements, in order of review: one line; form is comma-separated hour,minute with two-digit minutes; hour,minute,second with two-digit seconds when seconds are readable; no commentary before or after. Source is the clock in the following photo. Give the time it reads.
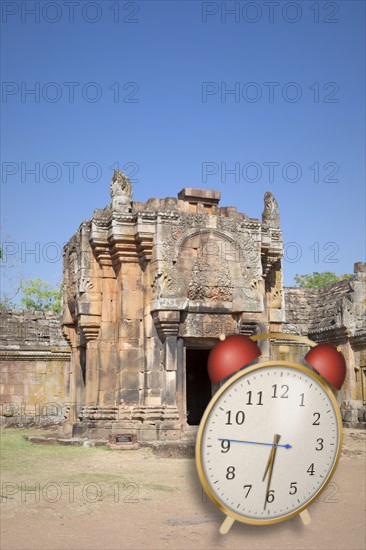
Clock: 6,30,46
